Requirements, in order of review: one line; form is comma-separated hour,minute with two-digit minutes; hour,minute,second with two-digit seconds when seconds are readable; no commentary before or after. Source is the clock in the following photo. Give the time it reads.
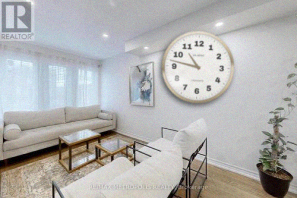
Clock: 10,47
